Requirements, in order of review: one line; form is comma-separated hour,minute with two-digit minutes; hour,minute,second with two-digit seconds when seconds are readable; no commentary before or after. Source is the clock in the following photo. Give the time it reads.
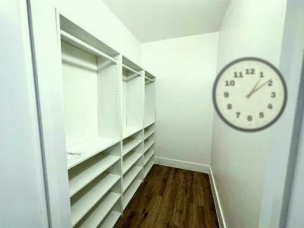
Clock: 1,09
